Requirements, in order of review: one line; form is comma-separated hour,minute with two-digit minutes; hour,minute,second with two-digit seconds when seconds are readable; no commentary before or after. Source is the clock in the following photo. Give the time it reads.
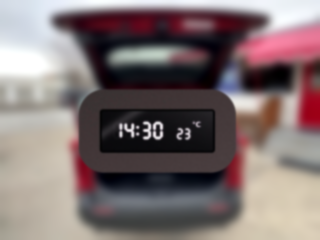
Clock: 14,30
